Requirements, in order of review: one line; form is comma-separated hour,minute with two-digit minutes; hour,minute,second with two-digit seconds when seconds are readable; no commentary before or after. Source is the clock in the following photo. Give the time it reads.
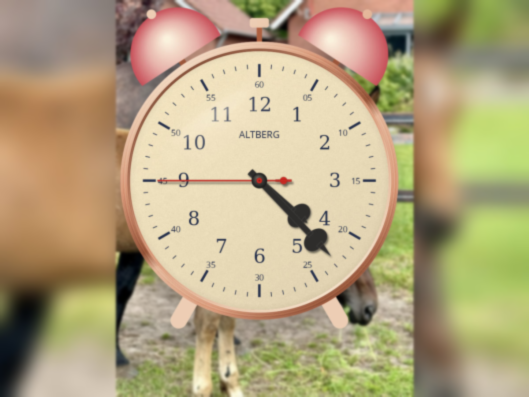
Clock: 4,22,45
